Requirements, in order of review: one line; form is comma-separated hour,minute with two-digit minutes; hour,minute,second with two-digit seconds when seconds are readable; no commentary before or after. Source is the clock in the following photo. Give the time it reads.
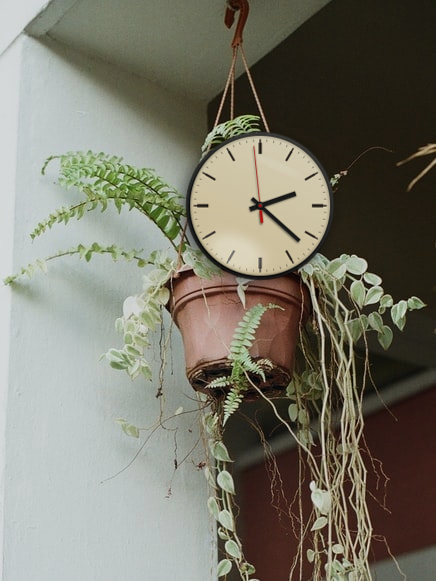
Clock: 2,21,59
